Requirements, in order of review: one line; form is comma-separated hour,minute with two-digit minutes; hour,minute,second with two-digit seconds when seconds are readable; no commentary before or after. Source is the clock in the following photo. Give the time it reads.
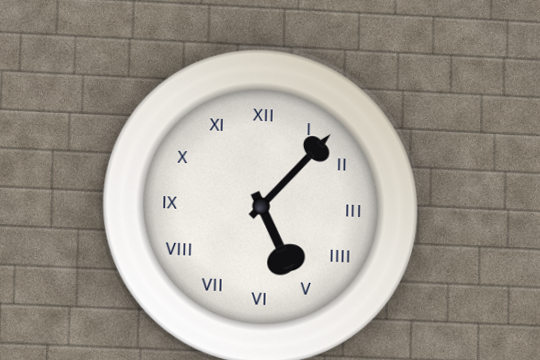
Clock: 5,07
